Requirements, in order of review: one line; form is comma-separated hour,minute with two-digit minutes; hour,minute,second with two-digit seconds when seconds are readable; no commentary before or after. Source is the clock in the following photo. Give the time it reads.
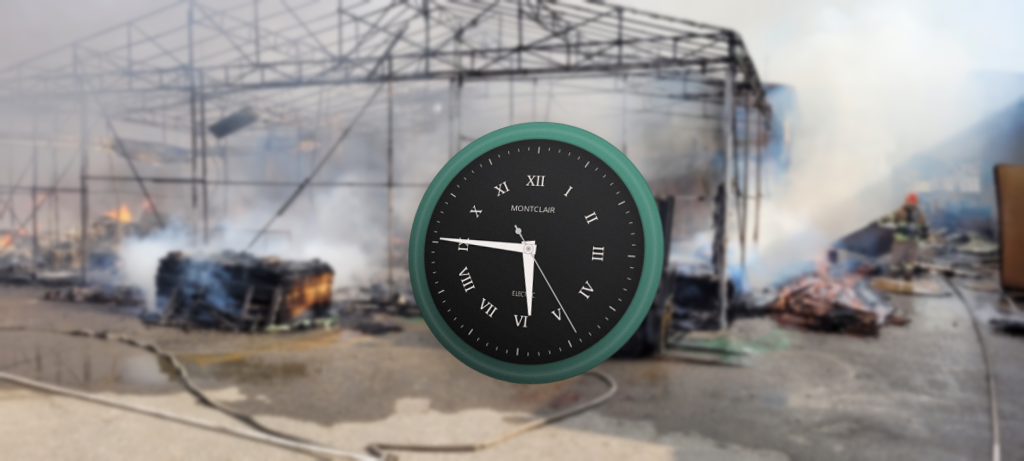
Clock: 5,45,24
